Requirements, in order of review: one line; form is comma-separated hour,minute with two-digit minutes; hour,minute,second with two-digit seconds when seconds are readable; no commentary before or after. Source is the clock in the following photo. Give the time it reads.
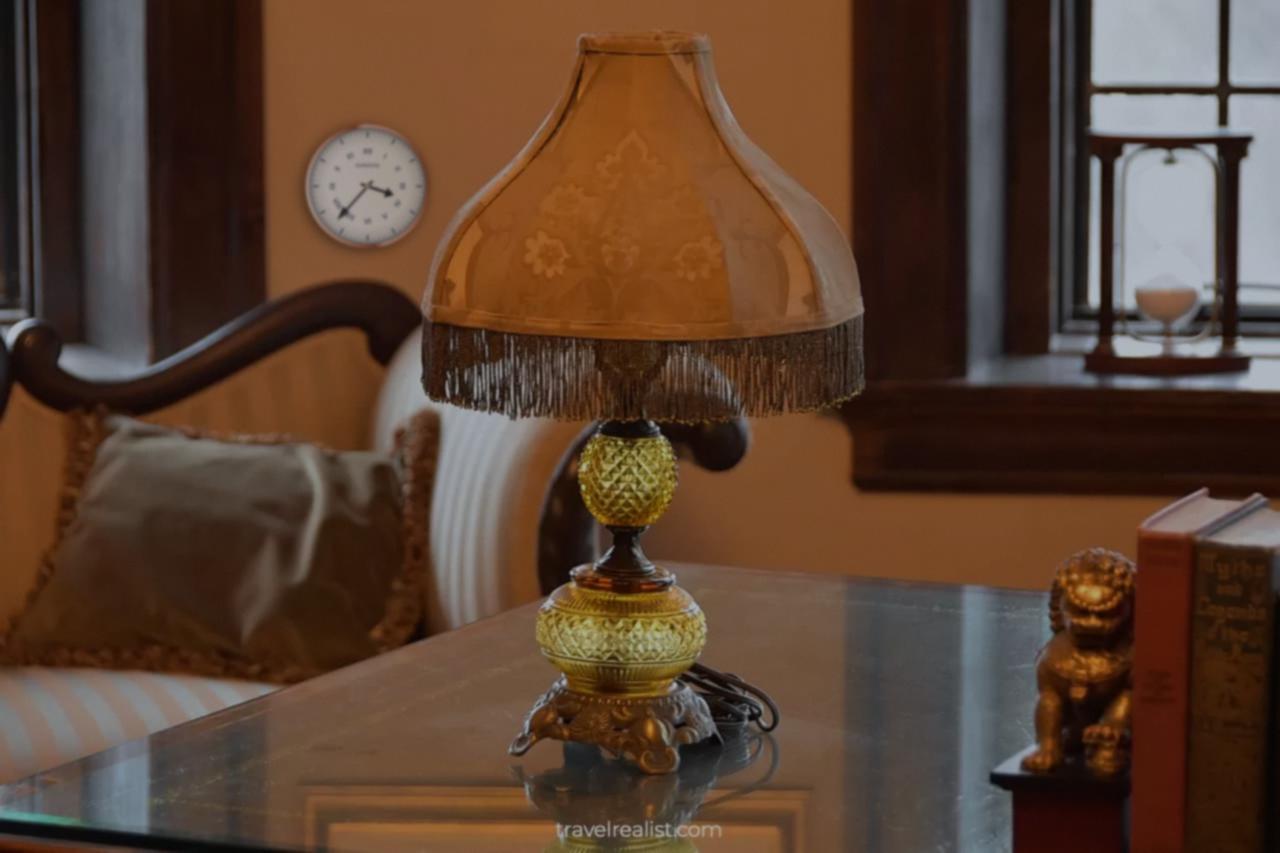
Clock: 3,37
